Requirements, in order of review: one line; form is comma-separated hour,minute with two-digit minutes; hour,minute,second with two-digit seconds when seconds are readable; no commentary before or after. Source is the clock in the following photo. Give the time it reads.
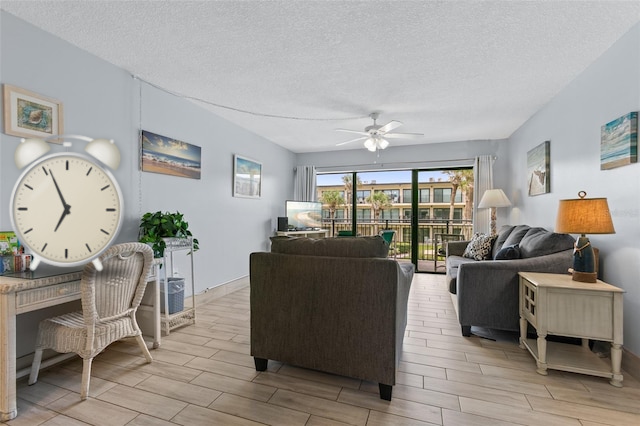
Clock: 6,56
